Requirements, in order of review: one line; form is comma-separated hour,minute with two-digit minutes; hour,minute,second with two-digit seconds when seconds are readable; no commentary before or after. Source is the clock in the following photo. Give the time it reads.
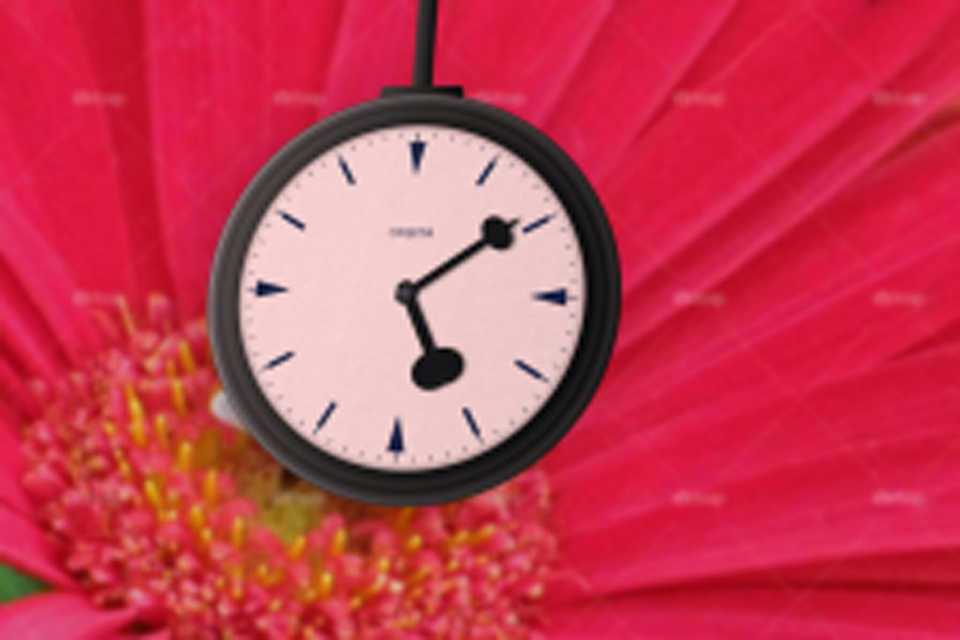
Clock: 5,09
